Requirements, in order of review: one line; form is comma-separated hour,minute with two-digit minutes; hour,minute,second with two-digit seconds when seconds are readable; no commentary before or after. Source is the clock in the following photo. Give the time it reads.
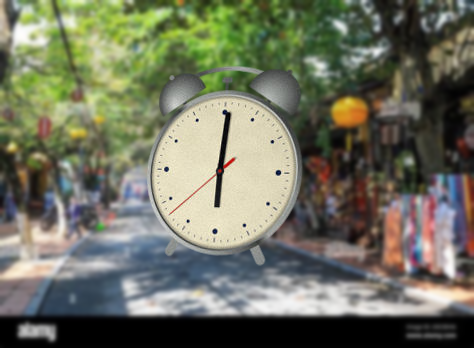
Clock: 6,00,38
